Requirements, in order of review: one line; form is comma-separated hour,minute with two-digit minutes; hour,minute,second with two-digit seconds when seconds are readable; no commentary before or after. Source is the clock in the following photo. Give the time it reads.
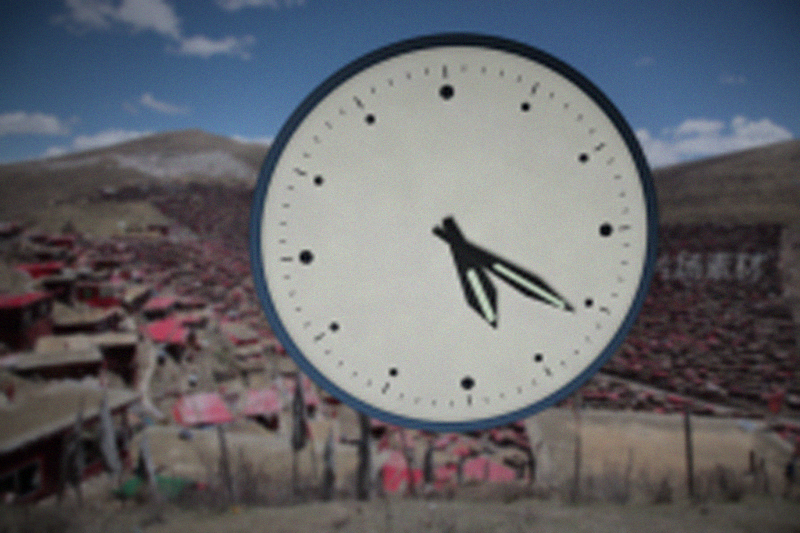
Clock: 5,21
